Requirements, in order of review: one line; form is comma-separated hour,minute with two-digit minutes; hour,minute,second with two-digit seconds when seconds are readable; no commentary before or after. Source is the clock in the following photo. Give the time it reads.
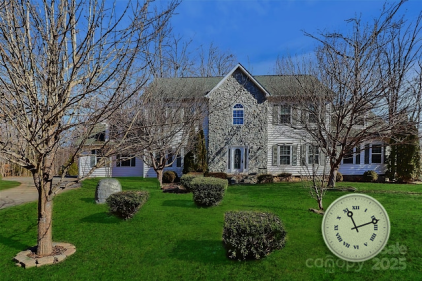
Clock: 11,12
